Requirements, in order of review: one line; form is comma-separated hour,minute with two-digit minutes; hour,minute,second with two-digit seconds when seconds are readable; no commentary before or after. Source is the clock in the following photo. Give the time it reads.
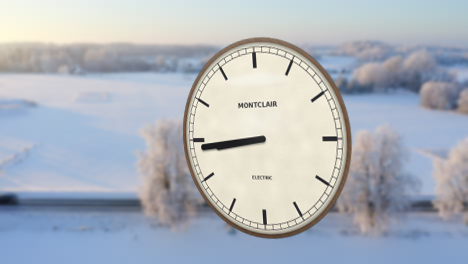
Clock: 8,44
